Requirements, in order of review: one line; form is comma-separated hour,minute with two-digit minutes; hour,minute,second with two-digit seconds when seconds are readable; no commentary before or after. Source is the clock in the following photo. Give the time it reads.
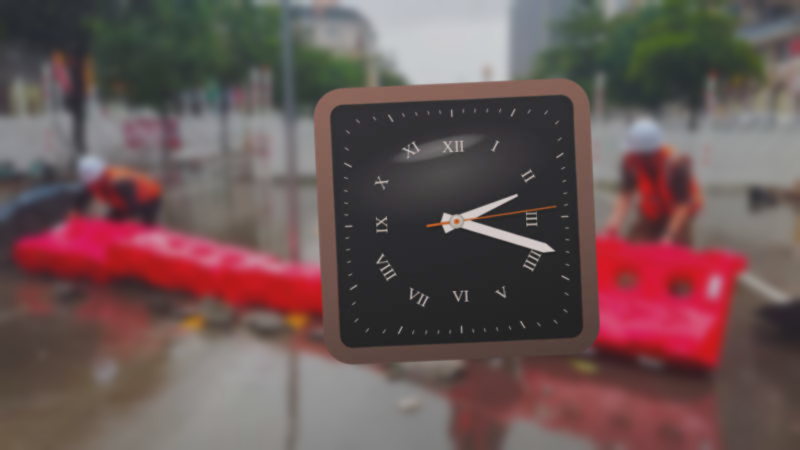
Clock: 2,18,14
